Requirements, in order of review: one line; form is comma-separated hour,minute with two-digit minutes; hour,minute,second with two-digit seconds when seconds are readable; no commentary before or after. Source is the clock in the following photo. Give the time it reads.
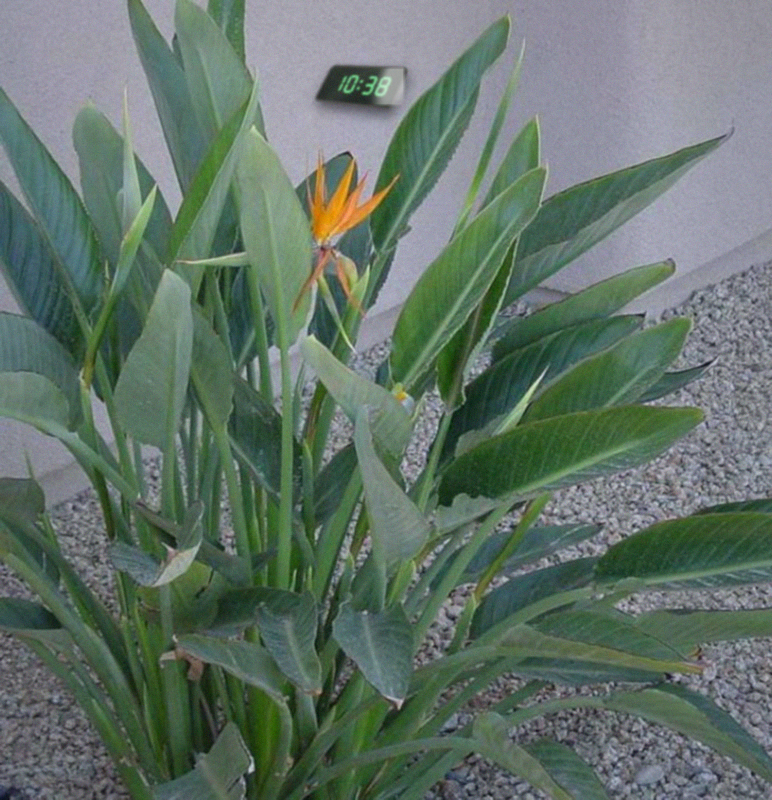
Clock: 10,38
